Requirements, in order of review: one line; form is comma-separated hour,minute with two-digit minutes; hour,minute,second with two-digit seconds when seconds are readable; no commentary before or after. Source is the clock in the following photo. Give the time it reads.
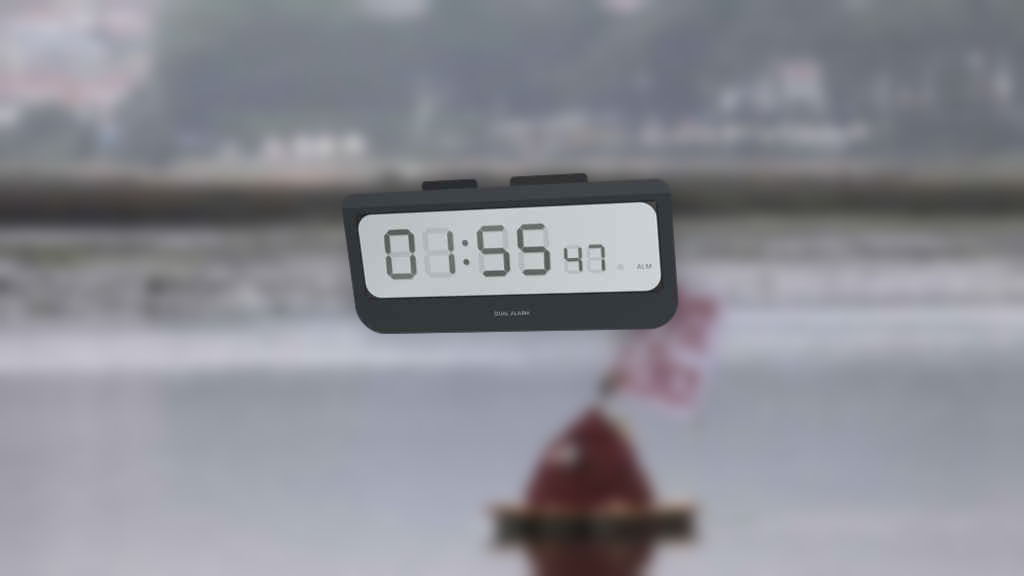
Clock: 1,55,47
